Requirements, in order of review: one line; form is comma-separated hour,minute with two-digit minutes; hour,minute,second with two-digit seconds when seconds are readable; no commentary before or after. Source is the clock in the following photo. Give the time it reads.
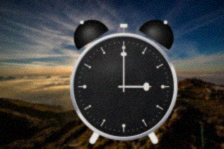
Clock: 3,00
